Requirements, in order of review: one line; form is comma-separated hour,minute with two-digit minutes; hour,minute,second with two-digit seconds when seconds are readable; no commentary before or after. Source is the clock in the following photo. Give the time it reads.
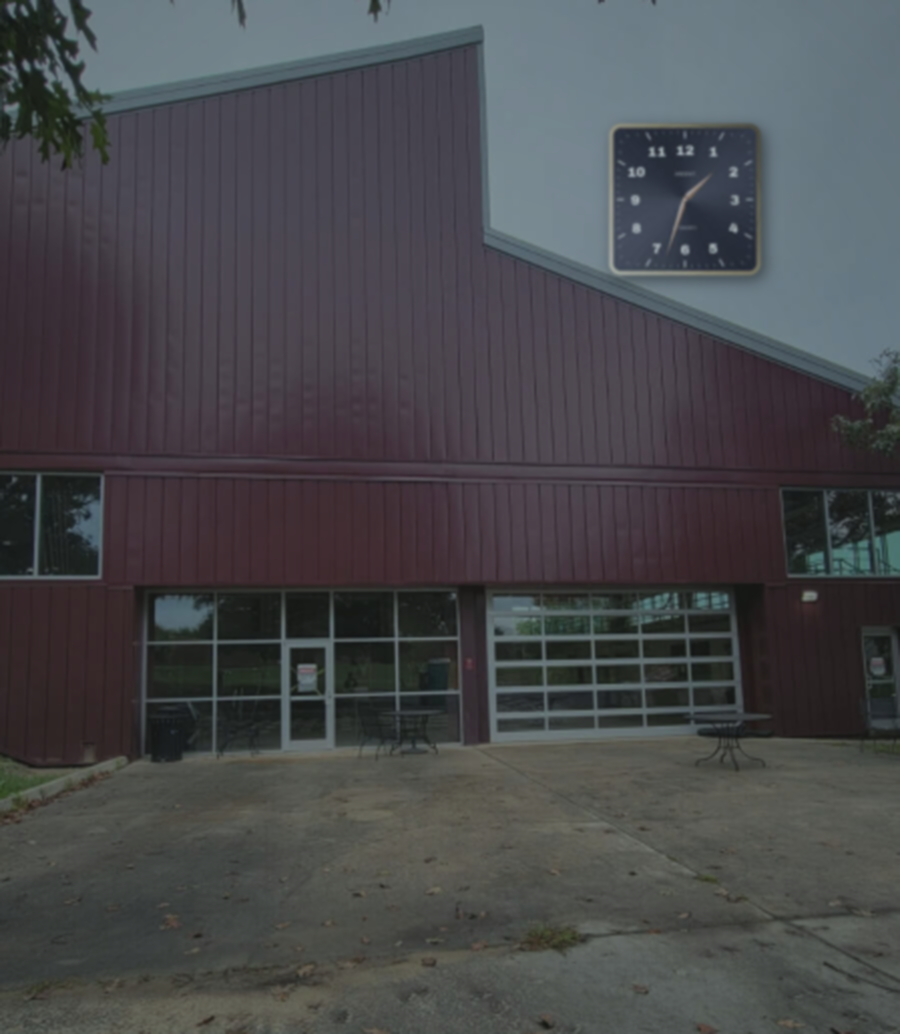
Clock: 1,33
